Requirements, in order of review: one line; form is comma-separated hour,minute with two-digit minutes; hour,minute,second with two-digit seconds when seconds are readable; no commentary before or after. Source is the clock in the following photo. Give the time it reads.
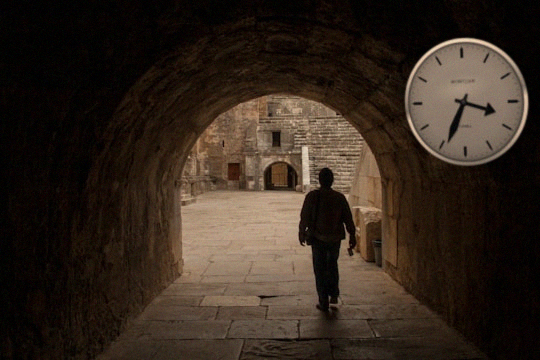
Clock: 3,34
